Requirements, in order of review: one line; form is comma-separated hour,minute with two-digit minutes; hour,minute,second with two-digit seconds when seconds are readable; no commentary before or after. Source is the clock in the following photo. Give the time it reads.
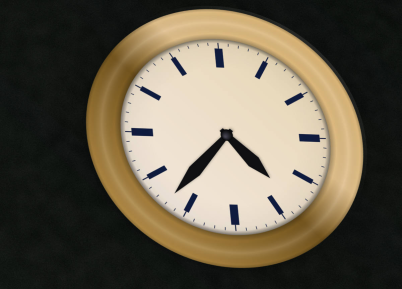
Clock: 4,37
